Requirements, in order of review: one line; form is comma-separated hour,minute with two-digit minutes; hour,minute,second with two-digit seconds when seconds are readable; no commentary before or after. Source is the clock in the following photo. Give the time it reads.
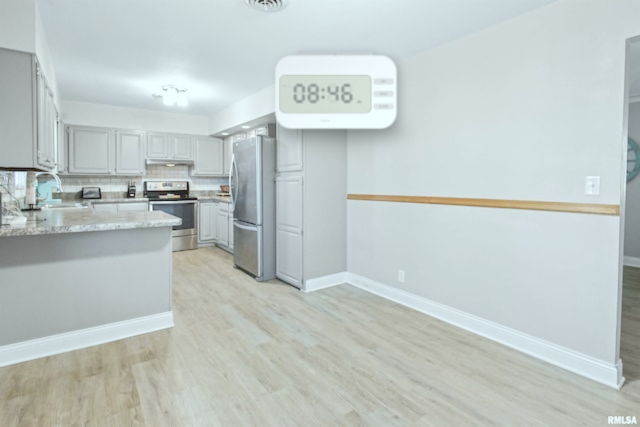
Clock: 8,46
